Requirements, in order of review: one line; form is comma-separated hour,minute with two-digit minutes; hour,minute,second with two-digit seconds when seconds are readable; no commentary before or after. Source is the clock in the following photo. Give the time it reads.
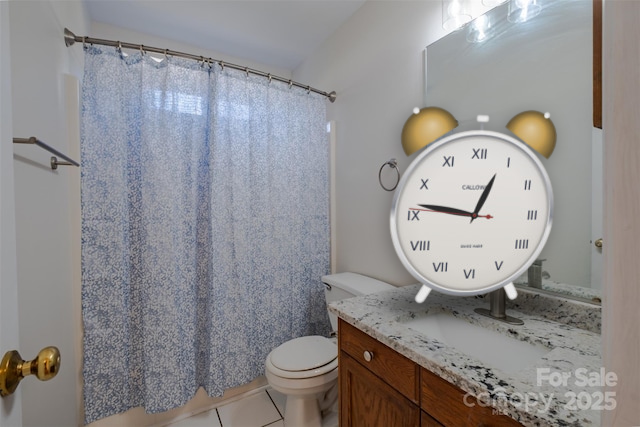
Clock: 12,46,46
